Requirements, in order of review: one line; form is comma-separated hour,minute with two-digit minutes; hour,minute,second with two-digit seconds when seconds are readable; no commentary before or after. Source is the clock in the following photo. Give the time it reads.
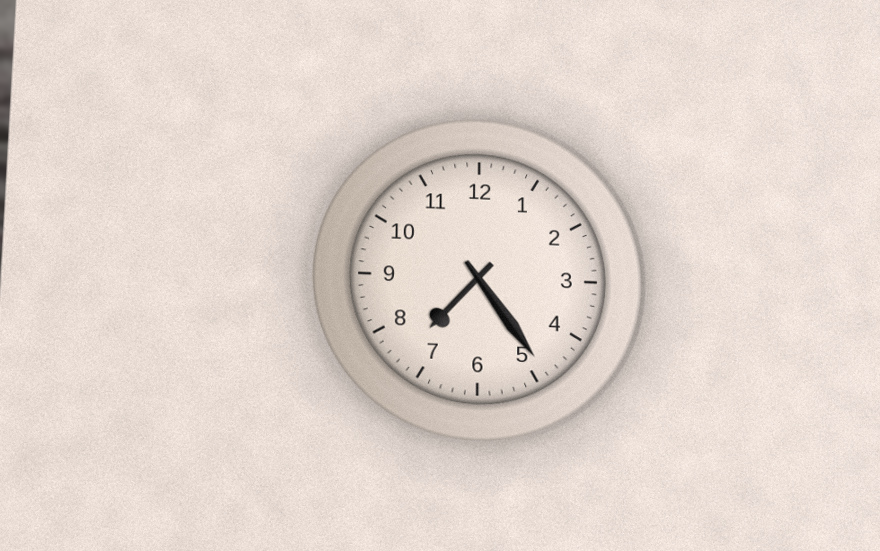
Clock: 7,24
